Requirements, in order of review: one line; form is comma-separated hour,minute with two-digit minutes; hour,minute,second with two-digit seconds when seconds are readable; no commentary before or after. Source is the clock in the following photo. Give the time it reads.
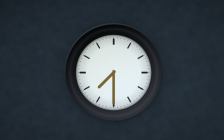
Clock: 7,30
